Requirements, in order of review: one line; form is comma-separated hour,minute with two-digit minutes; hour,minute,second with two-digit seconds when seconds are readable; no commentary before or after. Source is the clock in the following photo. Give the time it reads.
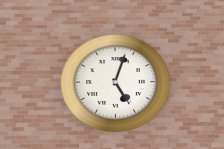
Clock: 5,03
